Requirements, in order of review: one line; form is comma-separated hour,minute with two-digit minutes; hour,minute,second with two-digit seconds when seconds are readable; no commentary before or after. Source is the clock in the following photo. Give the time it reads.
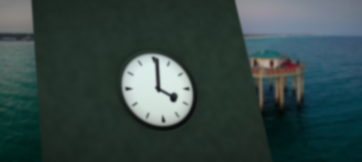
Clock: 4,01
